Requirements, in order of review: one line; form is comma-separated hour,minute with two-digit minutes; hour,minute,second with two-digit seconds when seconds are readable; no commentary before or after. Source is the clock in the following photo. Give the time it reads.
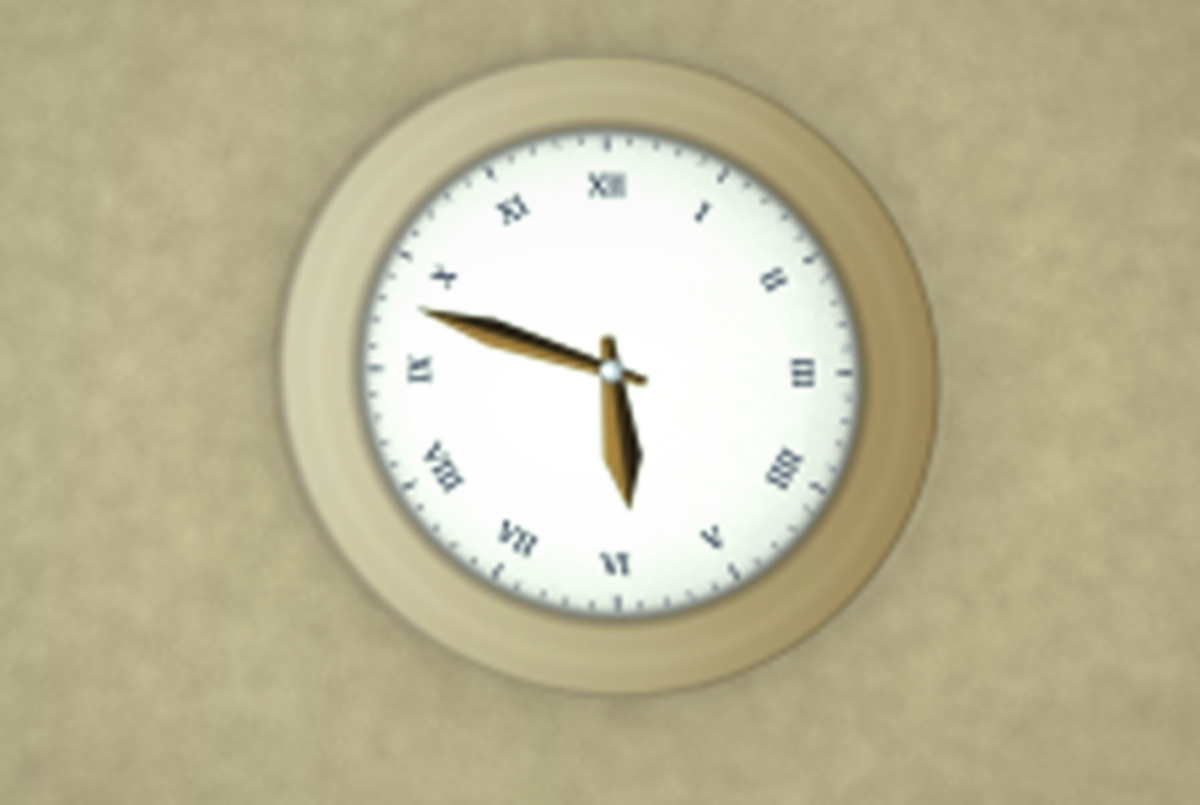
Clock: 5,48
